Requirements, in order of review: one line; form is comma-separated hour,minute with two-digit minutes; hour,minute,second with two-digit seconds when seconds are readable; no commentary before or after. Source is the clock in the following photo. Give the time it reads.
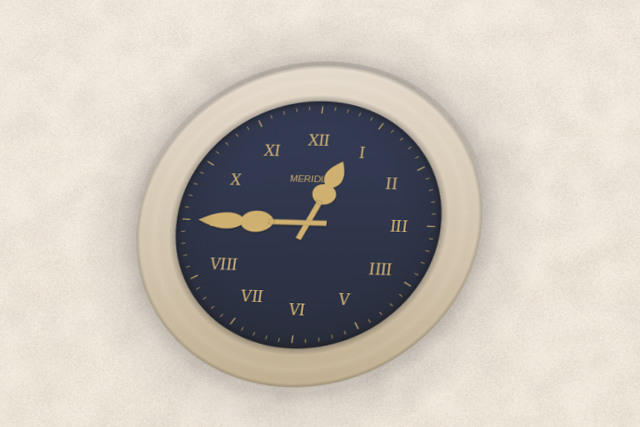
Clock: 12,45
